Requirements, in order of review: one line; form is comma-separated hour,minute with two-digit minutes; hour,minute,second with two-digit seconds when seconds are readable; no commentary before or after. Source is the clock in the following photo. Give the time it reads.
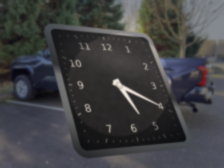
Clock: 5,20
